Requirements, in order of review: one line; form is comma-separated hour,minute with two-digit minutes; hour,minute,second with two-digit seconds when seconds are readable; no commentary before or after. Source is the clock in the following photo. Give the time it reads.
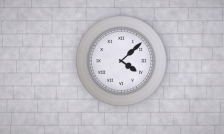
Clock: 4,08
